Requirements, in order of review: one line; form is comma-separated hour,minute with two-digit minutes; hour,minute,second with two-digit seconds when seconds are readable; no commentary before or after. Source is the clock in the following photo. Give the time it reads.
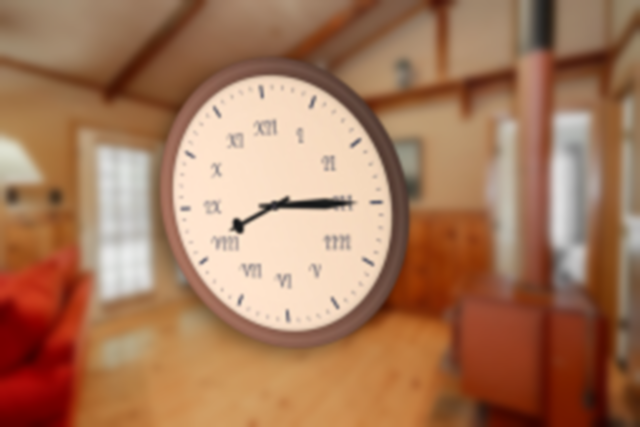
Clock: 8,15
